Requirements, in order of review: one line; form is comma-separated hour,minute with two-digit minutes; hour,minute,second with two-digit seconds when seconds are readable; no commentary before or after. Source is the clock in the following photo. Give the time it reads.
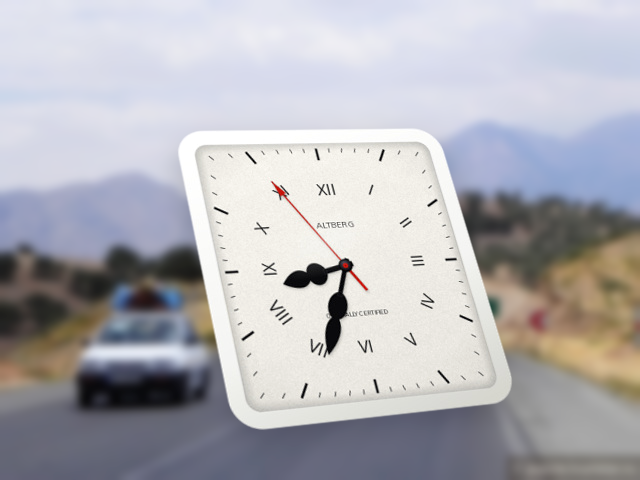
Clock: 8,33,55
